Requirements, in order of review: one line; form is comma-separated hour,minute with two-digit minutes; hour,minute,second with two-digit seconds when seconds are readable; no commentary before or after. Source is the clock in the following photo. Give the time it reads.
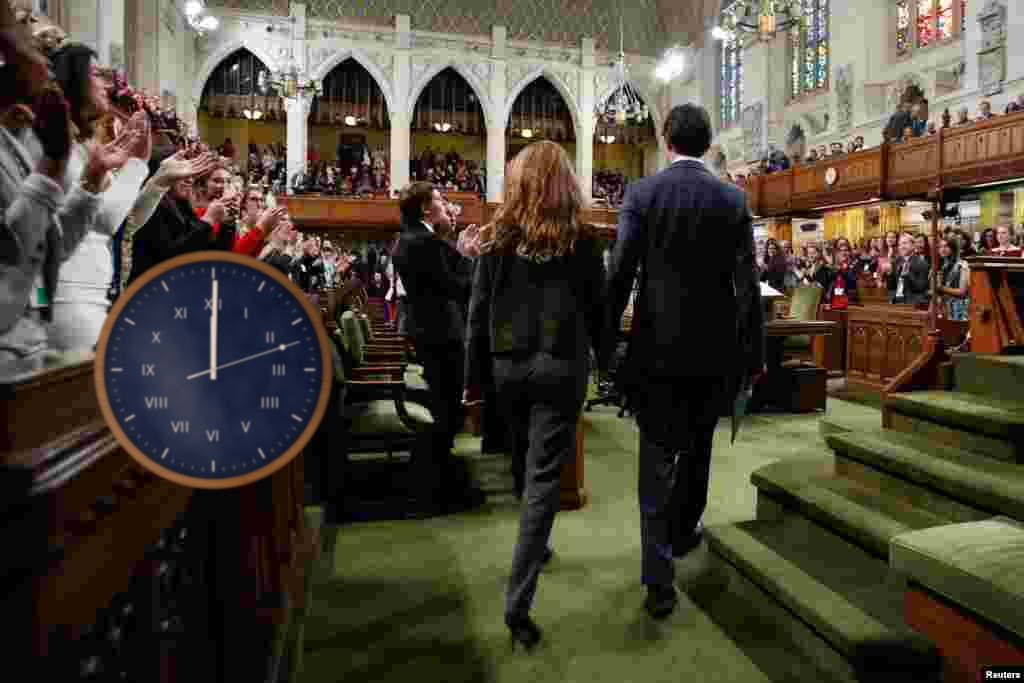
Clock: 12,00,12
